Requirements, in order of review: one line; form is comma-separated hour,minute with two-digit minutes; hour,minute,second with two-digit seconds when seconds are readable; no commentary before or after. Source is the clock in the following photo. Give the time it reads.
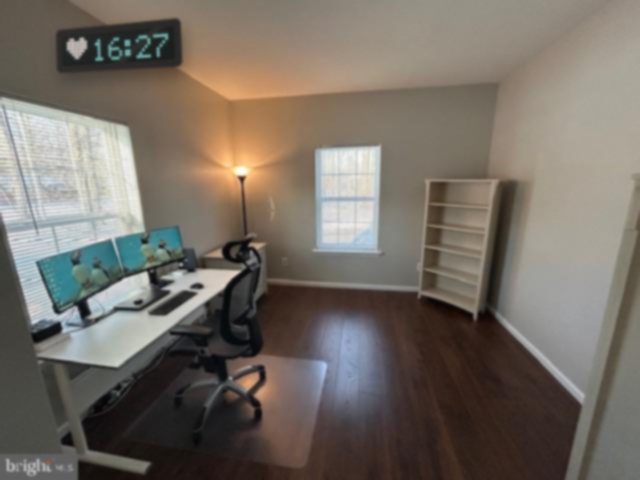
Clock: 16,27
